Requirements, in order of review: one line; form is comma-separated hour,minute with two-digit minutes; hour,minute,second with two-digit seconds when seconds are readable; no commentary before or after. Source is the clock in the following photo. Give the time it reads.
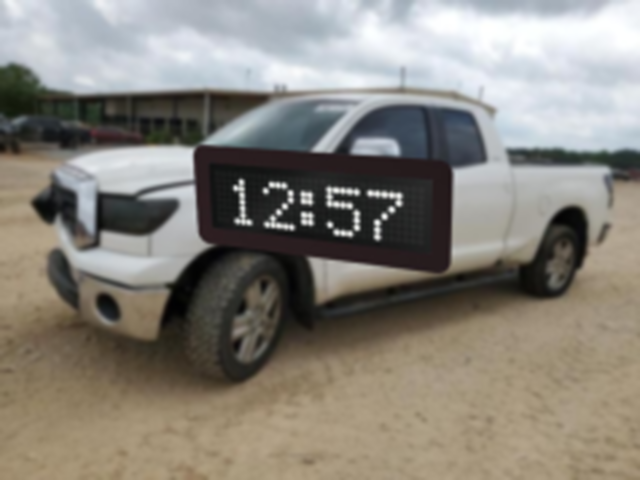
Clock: 12,57
